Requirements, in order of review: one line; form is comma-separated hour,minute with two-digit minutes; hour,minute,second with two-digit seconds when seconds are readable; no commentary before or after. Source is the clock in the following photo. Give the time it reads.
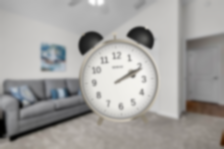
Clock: 2,11
